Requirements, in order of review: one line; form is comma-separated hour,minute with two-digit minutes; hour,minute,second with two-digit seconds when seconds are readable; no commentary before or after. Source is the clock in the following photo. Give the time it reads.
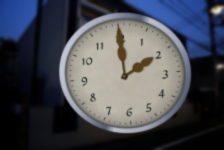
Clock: 2,00
